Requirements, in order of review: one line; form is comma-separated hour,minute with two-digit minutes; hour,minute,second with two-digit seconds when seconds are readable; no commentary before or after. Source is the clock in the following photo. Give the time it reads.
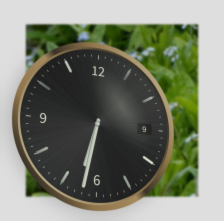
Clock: 6,32
